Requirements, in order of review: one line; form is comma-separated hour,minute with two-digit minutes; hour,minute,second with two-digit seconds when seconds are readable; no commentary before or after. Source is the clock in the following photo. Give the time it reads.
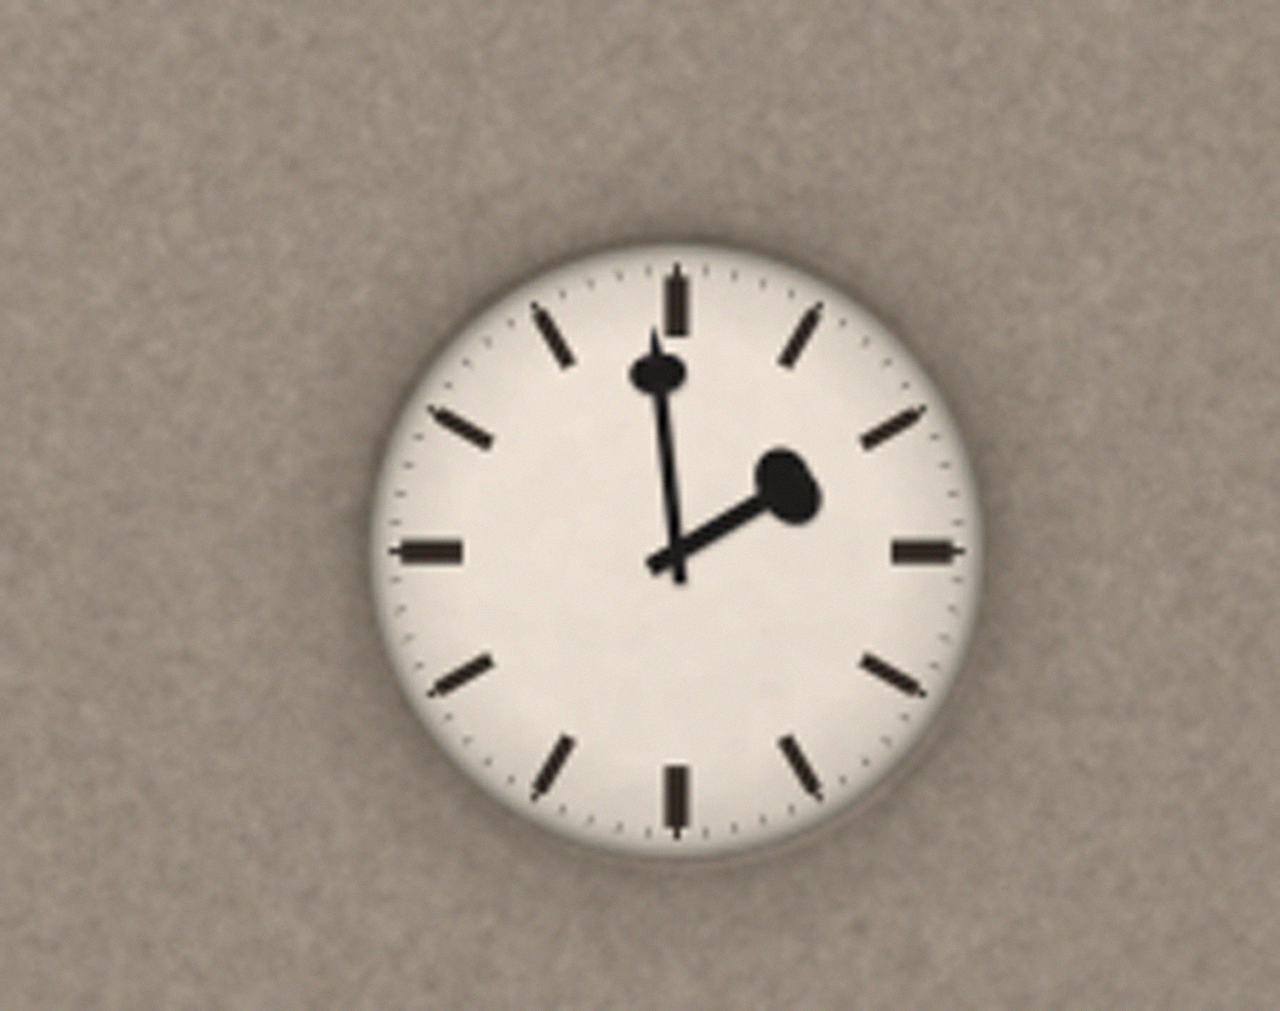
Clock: 1,59
